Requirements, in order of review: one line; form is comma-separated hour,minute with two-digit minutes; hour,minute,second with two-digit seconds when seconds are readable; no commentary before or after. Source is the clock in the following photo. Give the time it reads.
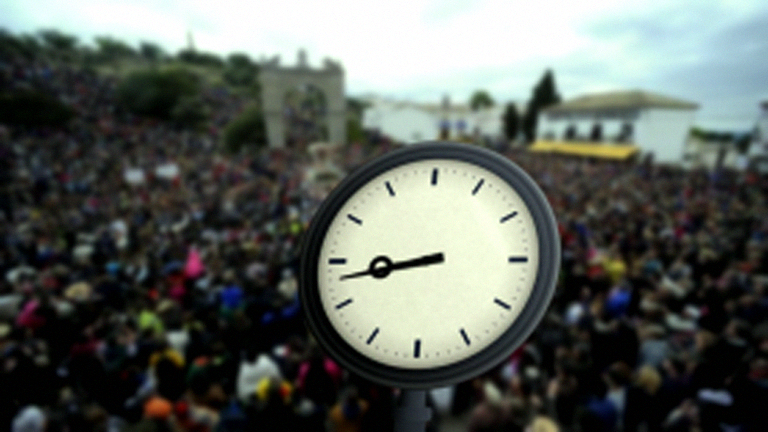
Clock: 8,43
